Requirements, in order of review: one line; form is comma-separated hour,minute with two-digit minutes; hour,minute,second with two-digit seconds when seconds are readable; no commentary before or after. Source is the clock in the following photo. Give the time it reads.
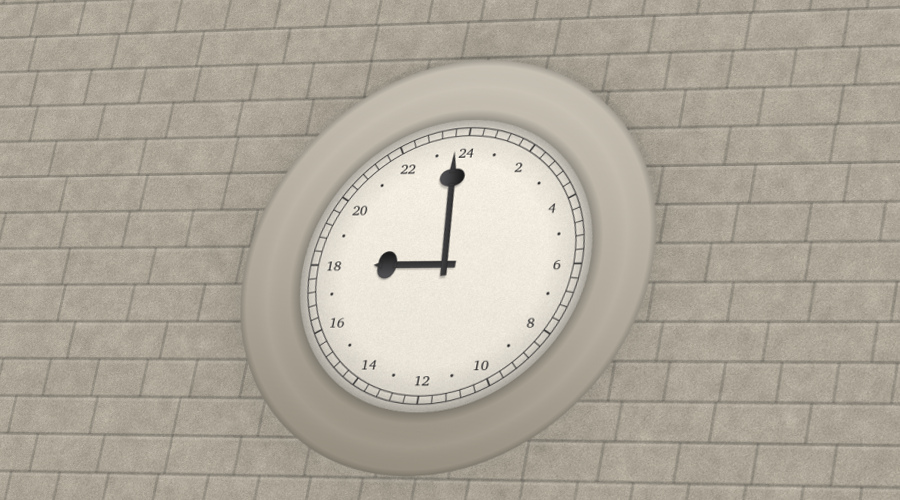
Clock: 17,59
